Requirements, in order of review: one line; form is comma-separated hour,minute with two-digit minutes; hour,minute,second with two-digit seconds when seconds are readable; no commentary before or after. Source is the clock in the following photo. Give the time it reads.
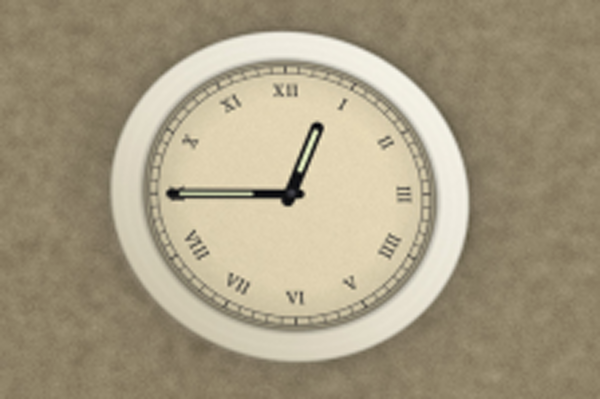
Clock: 12,45
